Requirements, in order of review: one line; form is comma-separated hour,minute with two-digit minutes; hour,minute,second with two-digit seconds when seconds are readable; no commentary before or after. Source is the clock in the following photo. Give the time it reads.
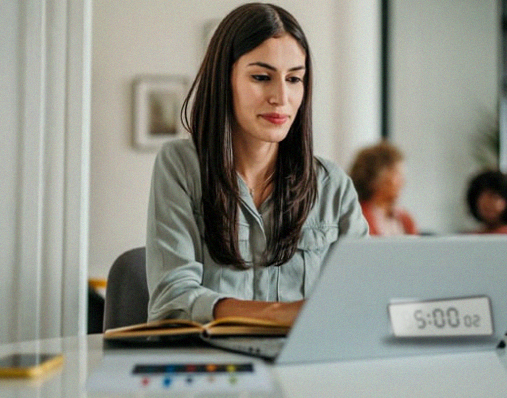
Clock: 5,00
